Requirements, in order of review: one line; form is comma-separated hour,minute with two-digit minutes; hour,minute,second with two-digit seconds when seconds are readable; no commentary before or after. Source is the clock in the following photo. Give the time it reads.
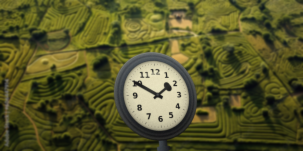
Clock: 1,50
